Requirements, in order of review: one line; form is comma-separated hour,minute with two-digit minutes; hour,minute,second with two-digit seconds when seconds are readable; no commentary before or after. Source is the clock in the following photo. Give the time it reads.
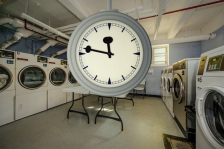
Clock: 11,47
